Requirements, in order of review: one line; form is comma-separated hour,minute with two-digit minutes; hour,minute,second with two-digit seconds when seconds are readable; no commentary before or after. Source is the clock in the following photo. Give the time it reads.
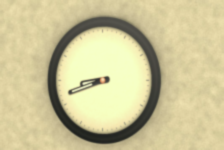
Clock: 8,42
